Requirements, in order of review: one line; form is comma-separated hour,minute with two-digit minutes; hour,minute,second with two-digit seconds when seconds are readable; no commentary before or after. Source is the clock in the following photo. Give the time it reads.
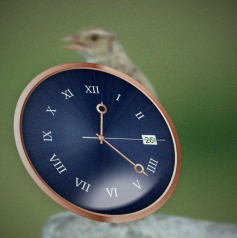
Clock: 12,22,15
